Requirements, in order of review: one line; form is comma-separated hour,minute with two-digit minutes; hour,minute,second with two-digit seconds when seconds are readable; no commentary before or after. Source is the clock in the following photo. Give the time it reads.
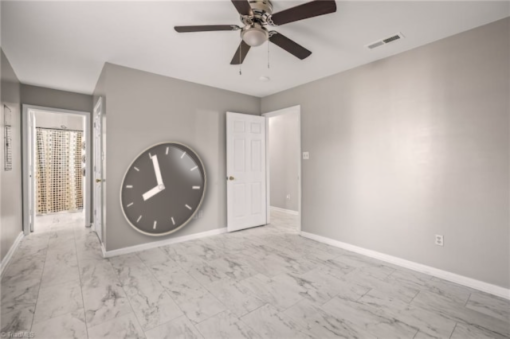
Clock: 7,56
